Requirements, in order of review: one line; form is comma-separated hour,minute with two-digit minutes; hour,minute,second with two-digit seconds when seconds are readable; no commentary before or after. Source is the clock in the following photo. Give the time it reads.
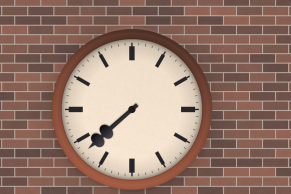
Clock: 7,38
